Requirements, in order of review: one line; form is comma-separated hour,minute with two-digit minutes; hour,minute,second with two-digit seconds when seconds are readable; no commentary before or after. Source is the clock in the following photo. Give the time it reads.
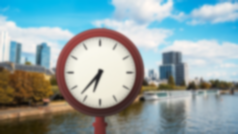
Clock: 6,37
